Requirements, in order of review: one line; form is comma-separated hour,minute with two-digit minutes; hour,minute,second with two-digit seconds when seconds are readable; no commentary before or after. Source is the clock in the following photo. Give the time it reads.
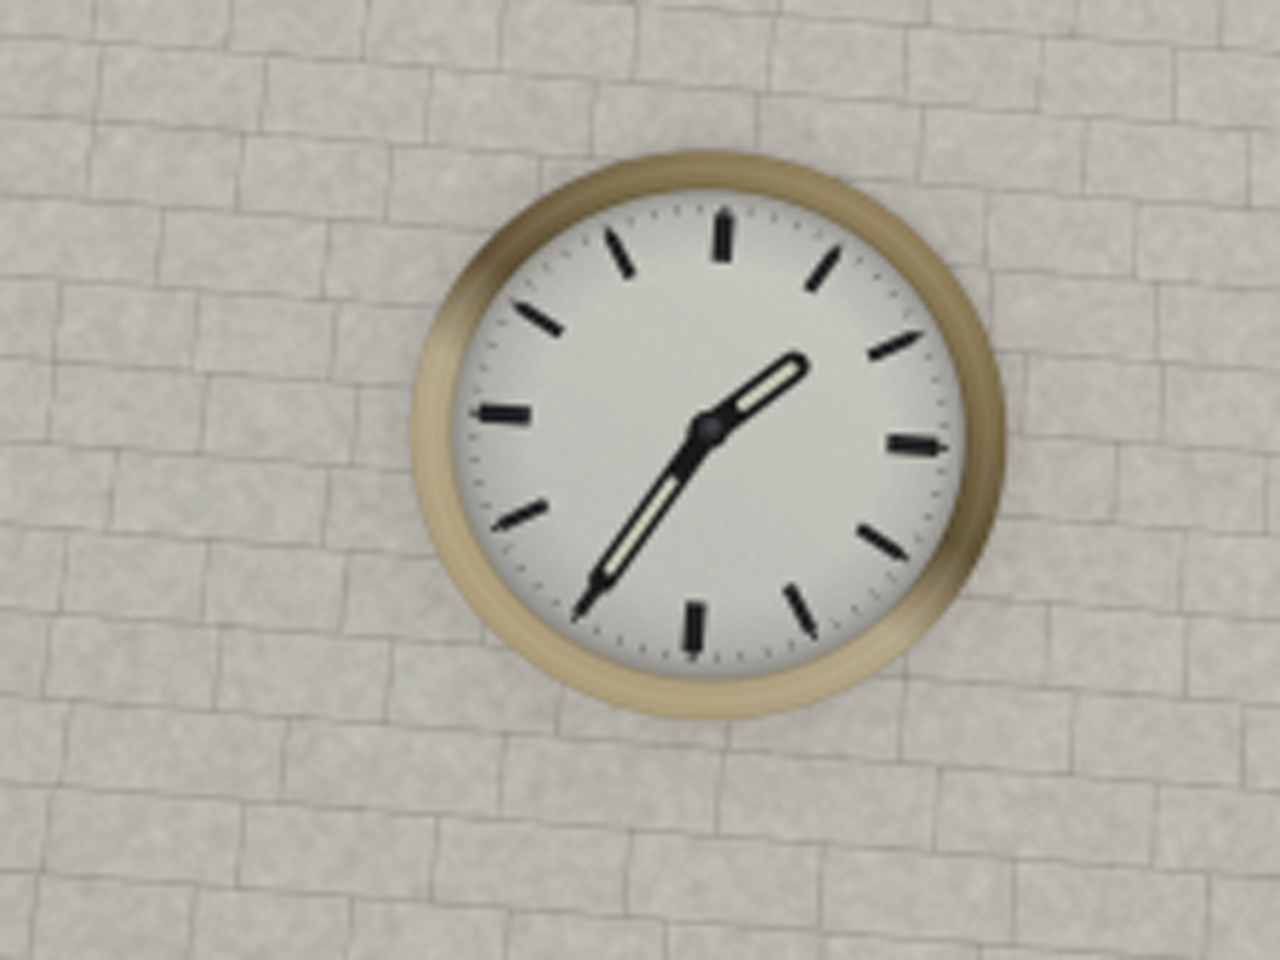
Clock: 1,35
